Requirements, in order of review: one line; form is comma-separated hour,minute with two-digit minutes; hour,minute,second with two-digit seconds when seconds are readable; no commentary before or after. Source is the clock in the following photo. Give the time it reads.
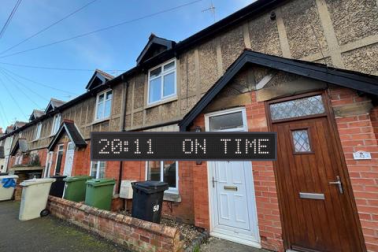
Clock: 20,11
